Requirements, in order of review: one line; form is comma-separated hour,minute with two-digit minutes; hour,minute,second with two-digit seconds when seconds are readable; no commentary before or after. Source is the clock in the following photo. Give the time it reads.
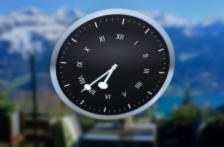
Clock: 6,37
